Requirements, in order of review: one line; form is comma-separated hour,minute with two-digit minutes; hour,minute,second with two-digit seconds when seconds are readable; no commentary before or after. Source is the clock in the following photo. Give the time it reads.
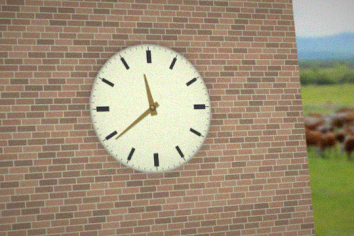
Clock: 11,39
